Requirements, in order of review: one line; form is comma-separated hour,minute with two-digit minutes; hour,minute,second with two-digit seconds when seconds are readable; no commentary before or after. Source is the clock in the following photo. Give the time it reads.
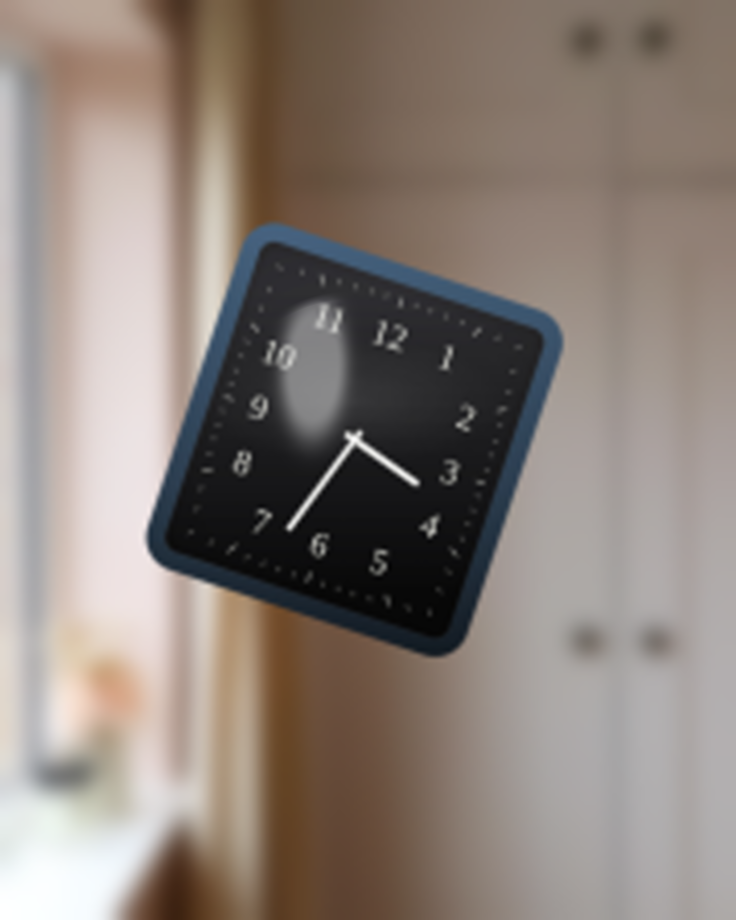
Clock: 3,33
